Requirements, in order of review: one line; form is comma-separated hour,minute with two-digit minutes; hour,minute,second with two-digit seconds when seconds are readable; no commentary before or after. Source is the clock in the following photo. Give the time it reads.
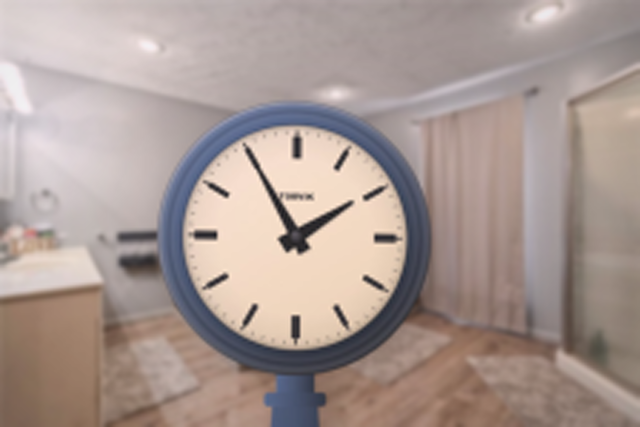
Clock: 1,55
